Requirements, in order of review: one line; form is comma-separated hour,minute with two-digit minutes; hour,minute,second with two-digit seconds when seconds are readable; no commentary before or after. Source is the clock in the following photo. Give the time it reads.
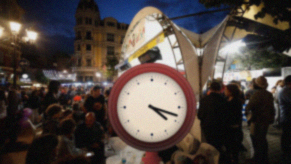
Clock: 4,18
